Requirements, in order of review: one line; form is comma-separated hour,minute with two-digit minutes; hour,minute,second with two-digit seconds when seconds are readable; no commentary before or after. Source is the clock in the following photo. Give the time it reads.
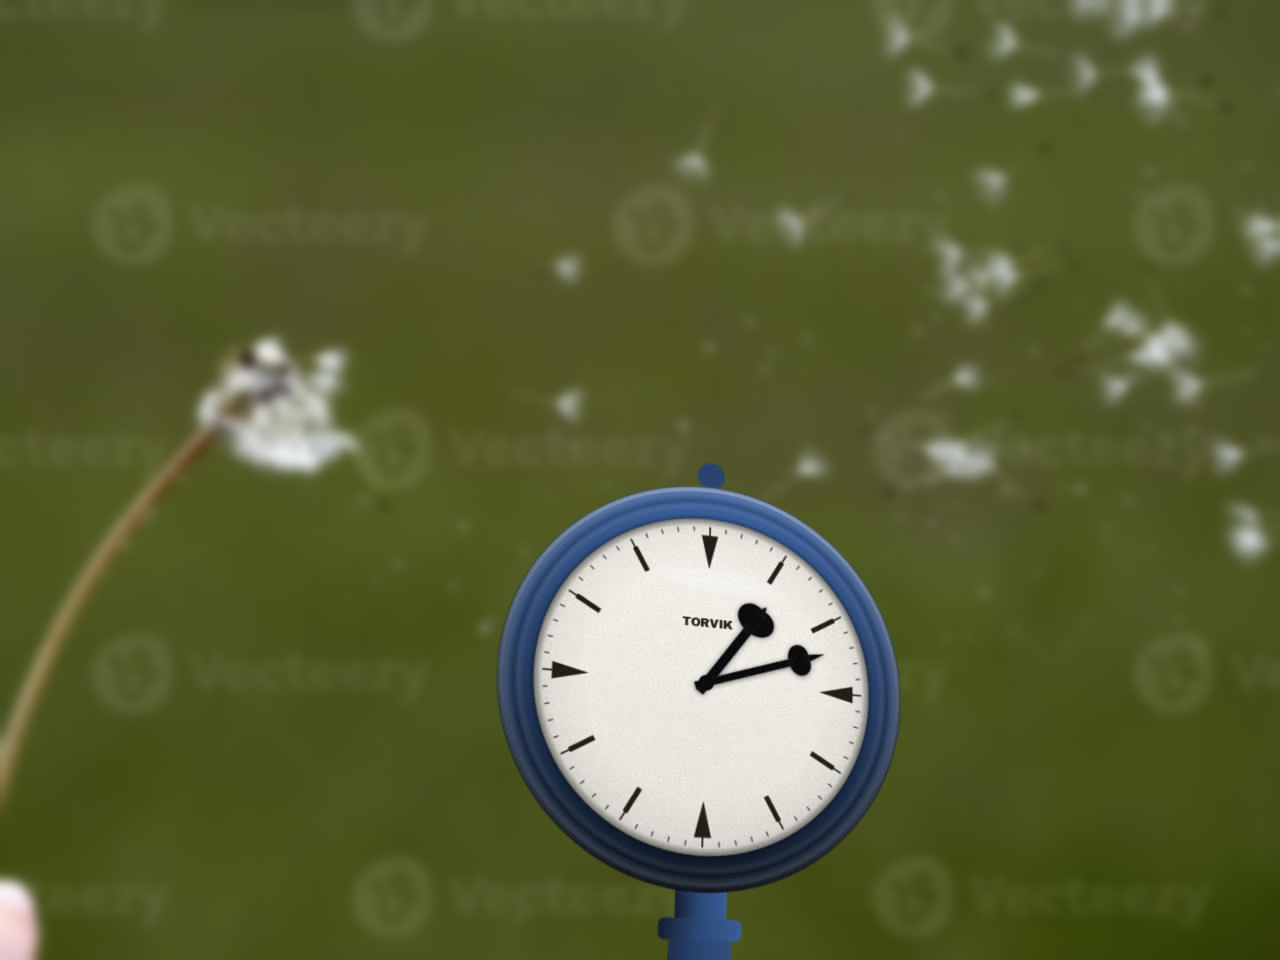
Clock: 1,12
